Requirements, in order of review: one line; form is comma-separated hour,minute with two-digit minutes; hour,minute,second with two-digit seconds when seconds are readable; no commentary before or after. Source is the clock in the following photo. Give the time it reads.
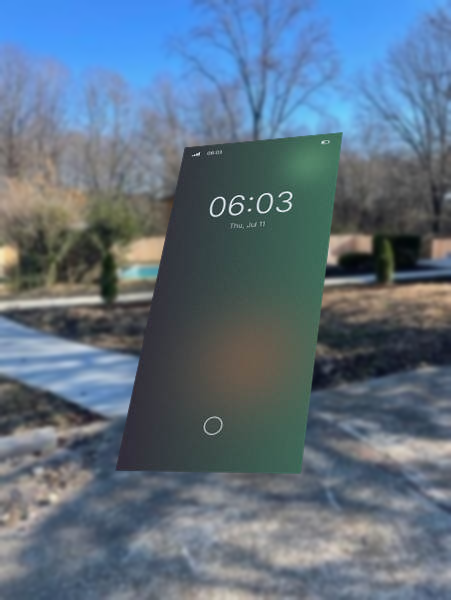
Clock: 6,03
